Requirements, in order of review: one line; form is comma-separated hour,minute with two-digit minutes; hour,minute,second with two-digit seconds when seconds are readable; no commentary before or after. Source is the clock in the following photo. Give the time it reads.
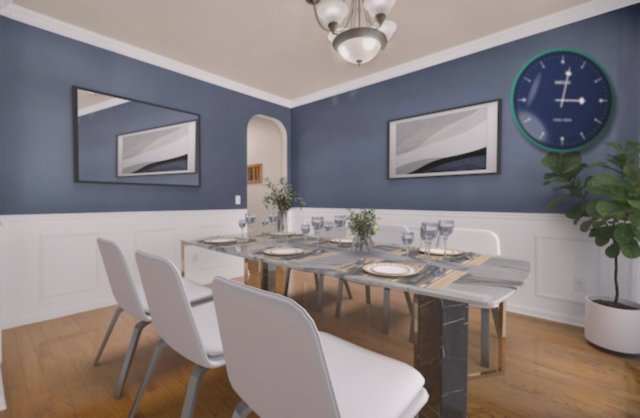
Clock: 3,02
